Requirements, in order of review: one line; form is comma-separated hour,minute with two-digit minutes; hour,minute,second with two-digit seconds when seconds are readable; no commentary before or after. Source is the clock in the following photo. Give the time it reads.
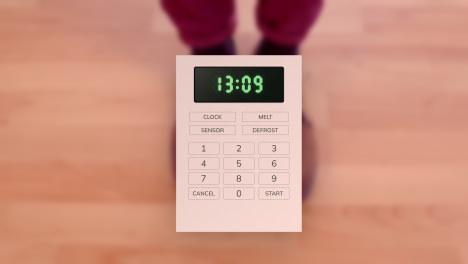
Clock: 13,09
